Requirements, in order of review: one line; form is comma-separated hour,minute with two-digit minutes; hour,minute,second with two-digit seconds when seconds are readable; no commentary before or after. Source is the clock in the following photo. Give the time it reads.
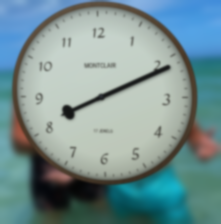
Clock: 8,11
